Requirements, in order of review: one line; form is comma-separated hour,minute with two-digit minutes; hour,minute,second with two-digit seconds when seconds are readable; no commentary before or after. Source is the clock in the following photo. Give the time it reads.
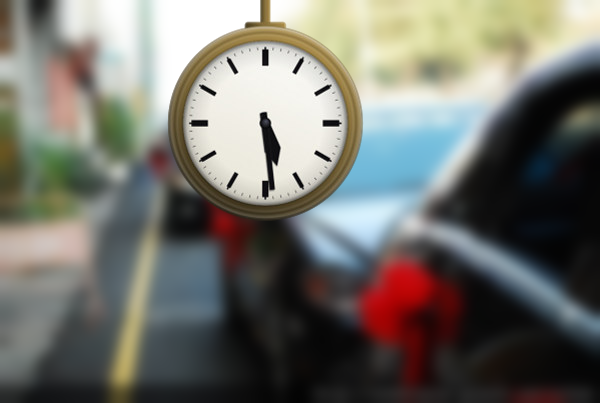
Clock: 5,29
